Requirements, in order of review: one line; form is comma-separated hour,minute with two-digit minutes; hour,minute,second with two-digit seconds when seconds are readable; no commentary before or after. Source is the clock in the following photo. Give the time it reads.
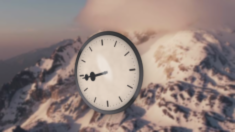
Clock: 8,44
